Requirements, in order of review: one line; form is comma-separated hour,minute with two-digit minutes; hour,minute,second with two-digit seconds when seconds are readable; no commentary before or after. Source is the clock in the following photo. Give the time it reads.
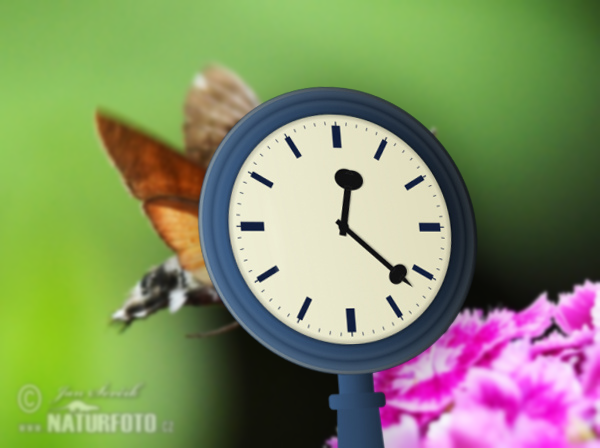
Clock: 12,22
